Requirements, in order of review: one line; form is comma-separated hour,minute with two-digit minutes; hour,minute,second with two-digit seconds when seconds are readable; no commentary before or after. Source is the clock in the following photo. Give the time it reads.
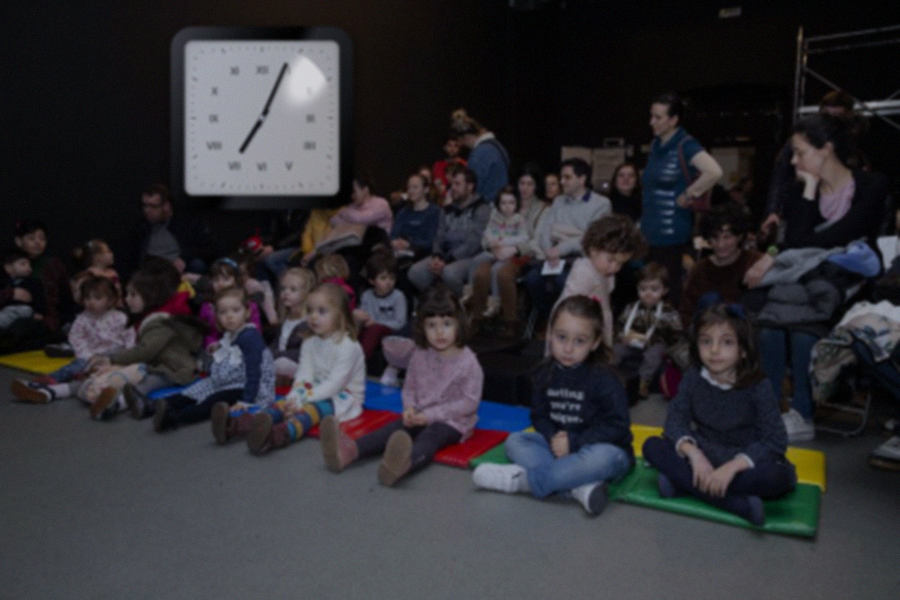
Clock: 7,04
